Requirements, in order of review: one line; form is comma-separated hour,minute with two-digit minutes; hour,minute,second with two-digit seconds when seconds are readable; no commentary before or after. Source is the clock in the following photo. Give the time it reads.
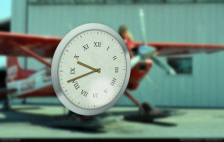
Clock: 9,42
